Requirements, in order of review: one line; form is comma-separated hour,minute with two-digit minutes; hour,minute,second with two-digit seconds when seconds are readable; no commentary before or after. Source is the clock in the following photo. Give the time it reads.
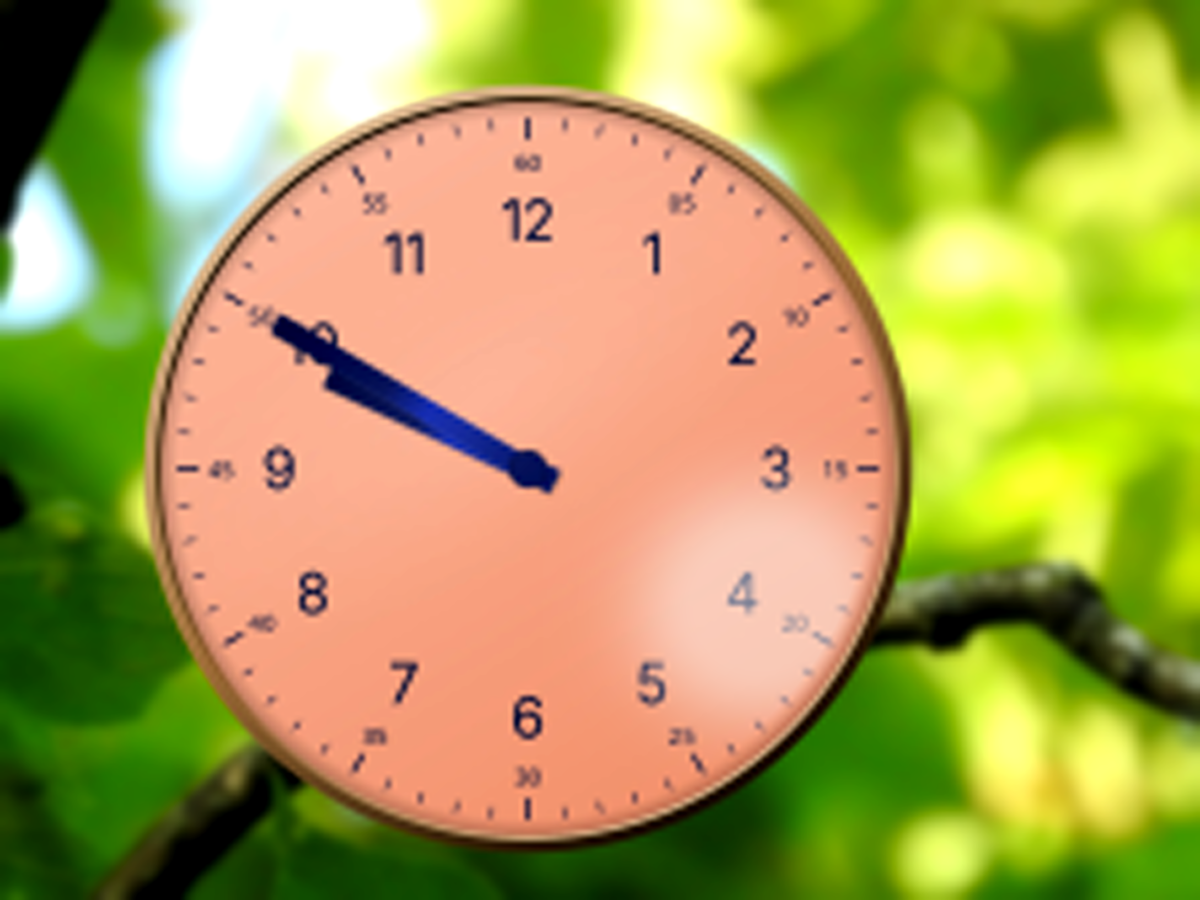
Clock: 9,50
